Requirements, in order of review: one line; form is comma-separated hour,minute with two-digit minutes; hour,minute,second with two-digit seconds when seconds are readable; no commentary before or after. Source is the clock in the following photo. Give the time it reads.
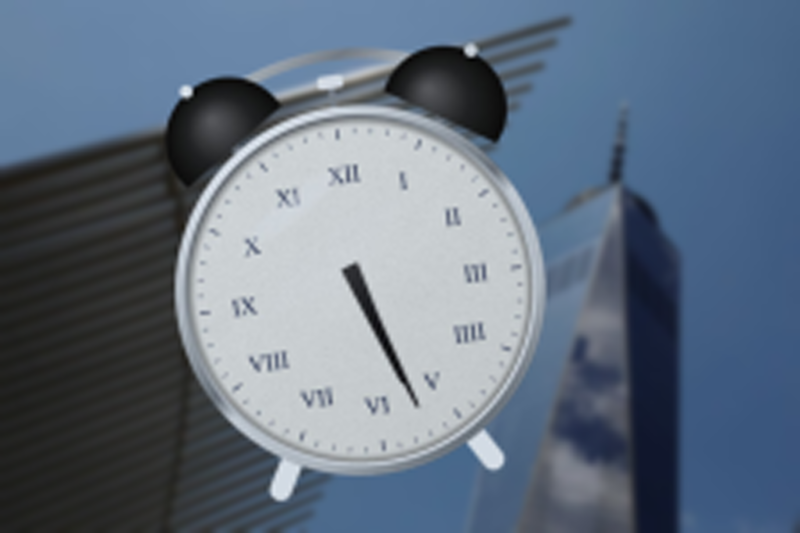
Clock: 5,27
